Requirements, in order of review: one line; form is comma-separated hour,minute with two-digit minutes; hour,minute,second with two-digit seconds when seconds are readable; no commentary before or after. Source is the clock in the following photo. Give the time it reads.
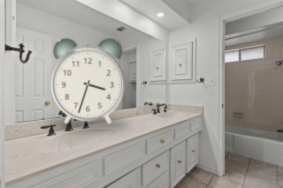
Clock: 3,33
